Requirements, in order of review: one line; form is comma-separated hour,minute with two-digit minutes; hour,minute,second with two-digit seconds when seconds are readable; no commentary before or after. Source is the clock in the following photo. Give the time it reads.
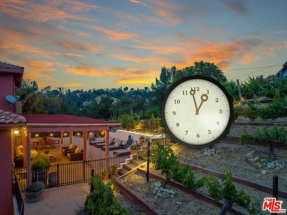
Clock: 12,58
